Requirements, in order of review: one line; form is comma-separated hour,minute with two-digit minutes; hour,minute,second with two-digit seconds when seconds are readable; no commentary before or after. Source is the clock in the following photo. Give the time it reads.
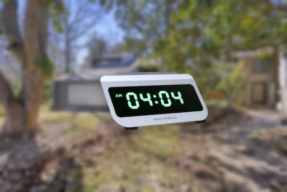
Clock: 4,04
